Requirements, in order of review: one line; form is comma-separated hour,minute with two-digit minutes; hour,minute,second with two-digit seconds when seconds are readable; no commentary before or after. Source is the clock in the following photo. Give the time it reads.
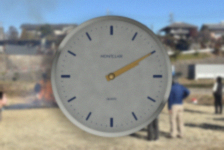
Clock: 2,10
